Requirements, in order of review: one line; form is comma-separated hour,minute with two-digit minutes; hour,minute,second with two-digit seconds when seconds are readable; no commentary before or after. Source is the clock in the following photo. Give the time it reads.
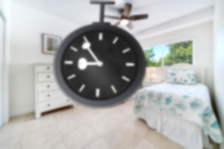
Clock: 8,54
